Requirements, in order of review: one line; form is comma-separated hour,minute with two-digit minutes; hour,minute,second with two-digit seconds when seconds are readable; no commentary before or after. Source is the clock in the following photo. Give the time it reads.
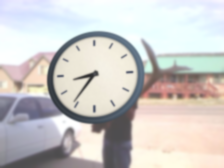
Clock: 8,36
